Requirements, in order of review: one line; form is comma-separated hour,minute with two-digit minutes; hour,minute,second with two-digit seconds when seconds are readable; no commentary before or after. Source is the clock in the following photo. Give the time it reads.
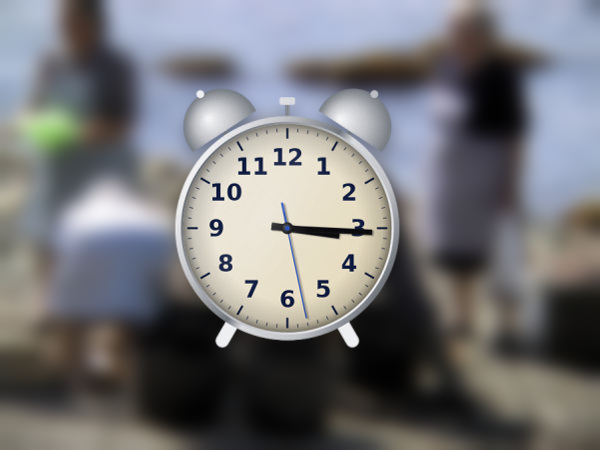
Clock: 3,15,28
